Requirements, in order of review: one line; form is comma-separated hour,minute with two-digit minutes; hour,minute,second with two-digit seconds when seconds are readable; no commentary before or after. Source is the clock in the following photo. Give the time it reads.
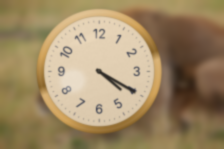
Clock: 4,20
